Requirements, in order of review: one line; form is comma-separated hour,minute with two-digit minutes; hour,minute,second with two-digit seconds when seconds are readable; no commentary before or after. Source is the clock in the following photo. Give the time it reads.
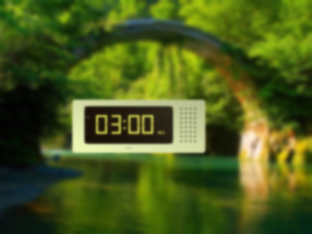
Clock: 3,00
